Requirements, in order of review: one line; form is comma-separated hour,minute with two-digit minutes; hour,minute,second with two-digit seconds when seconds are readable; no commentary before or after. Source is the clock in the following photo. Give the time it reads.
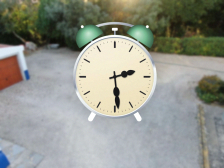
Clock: 2,29
